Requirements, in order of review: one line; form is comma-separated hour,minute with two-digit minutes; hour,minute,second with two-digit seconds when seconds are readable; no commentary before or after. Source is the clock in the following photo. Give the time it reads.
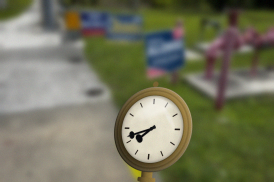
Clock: 7,42
